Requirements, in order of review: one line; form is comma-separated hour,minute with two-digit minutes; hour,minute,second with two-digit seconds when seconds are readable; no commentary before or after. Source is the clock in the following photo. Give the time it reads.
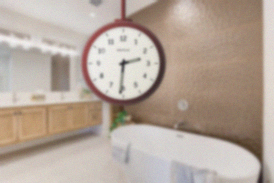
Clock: 2,31
